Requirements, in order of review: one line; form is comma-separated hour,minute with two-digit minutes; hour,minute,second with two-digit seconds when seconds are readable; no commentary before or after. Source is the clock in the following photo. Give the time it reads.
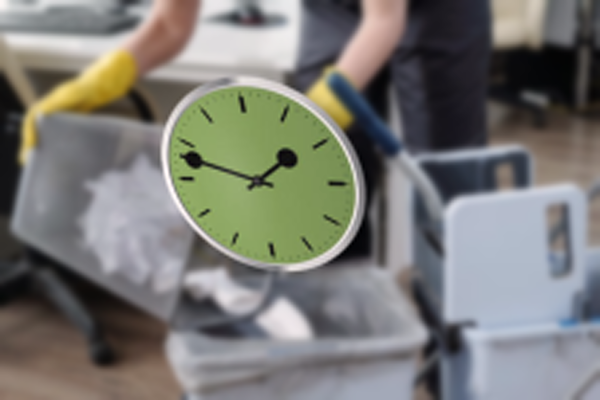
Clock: 1,48
